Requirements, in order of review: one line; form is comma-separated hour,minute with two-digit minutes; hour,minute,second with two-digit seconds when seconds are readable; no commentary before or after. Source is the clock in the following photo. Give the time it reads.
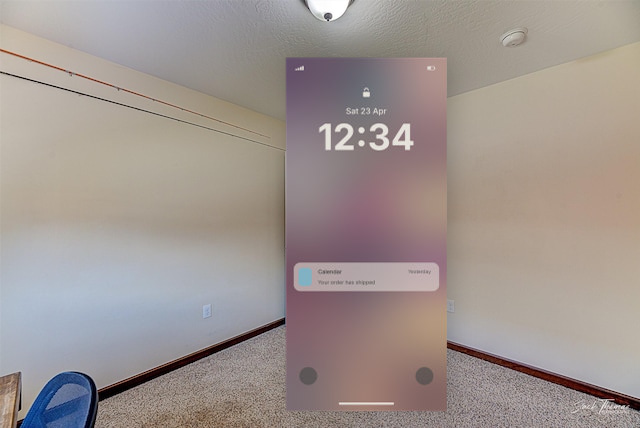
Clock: 12,34
